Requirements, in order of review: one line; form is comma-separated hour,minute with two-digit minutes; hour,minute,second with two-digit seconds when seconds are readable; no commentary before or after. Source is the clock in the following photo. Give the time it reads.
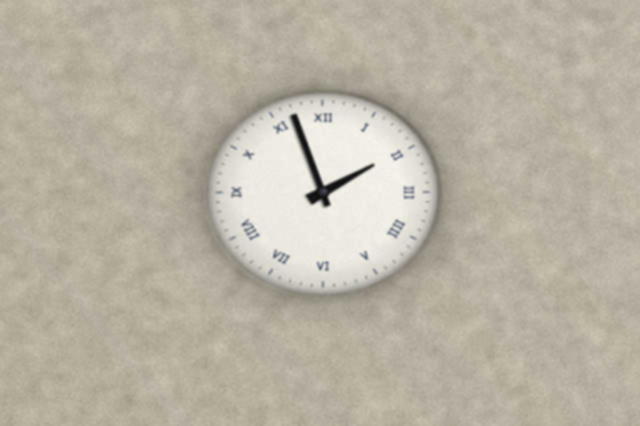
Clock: 1,57
